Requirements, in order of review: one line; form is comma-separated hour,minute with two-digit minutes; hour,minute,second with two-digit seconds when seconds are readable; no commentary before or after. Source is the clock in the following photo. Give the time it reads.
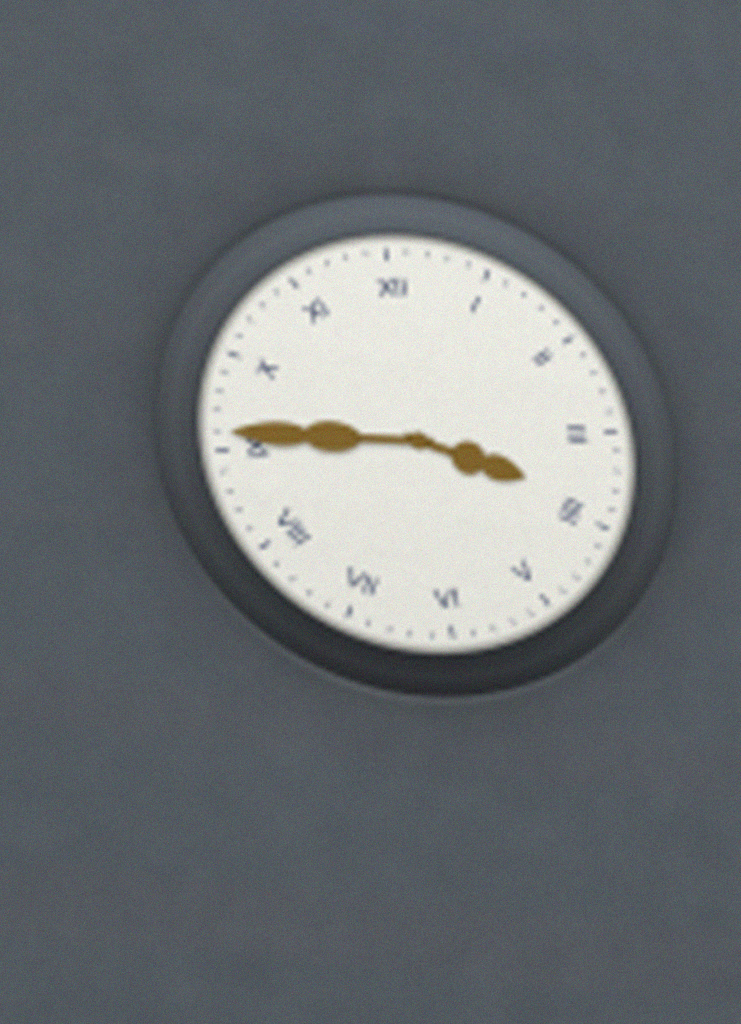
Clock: 3,46
